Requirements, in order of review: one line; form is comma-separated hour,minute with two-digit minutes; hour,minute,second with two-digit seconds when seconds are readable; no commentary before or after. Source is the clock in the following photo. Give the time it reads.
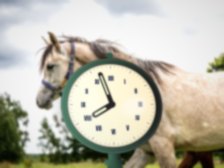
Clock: 7,57
